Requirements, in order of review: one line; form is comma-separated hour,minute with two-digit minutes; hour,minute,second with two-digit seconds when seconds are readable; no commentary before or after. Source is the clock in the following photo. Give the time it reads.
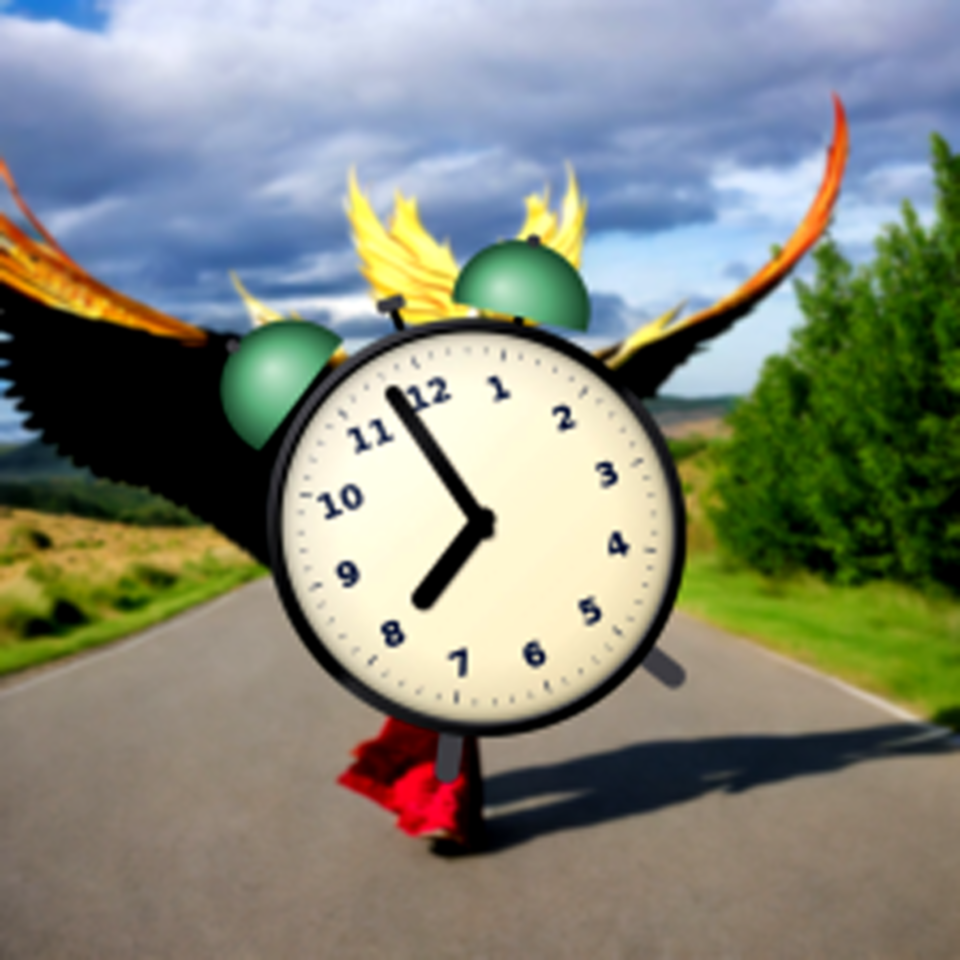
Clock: 7,58
